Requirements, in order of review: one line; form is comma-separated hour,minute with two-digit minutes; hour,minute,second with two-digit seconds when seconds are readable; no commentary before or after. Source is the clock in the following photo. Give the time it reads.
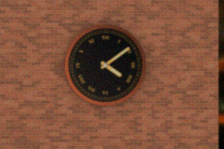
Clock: 4,09
